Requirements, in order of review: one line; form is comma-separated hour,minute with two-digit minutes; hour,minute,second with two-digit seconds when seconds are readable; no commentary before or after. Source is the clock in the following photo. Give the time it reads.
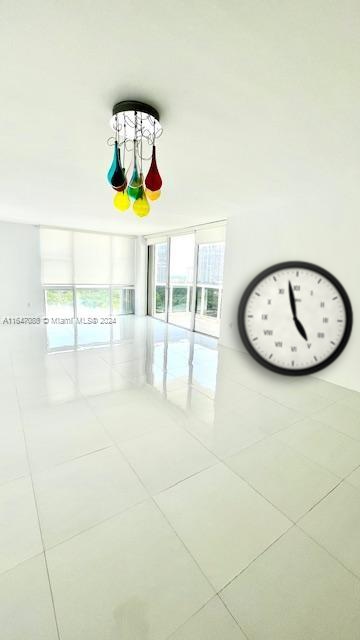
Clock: 4,58
